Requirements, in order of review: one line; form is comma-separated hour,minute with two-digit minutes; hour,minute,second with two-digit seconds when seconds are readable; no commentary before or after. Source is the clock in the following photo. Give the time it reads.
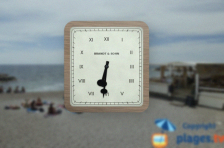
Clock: 6,31
